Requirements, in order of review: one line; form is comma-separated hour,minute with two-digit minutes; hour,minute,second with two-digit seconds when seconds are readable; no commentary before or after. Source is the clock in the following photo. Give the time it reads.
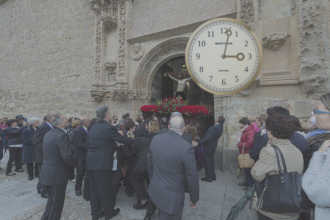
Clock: 3,02
